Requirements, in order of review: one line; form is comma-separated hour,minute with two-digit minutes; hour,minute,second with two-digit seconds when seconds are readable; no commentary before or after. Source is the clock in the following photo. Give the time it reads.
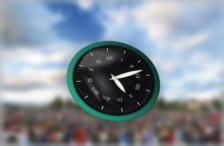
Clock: 5,13
